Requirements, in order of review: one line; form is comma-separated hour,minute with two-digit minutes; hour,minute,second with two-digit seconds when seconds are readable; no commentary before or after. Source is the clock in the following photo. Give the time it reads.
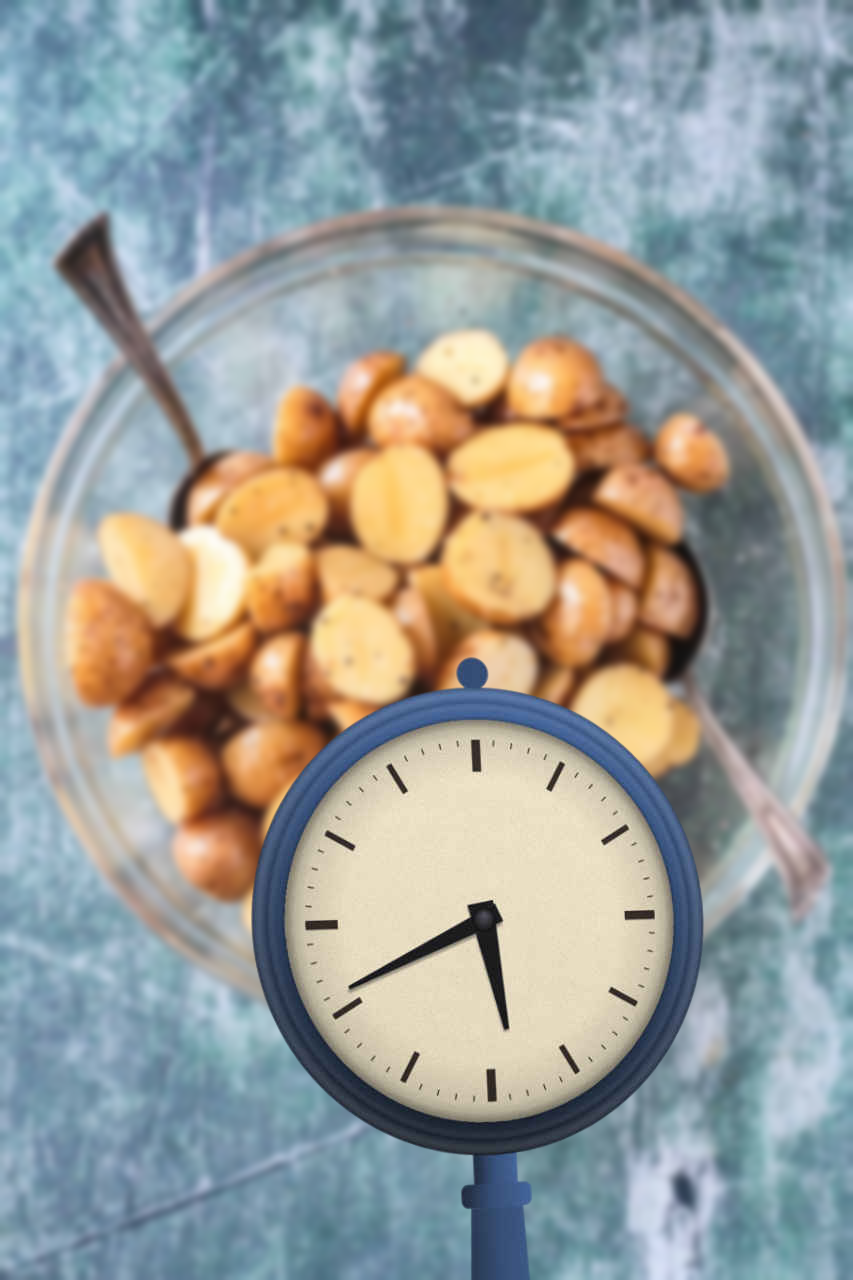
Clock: 5,41
